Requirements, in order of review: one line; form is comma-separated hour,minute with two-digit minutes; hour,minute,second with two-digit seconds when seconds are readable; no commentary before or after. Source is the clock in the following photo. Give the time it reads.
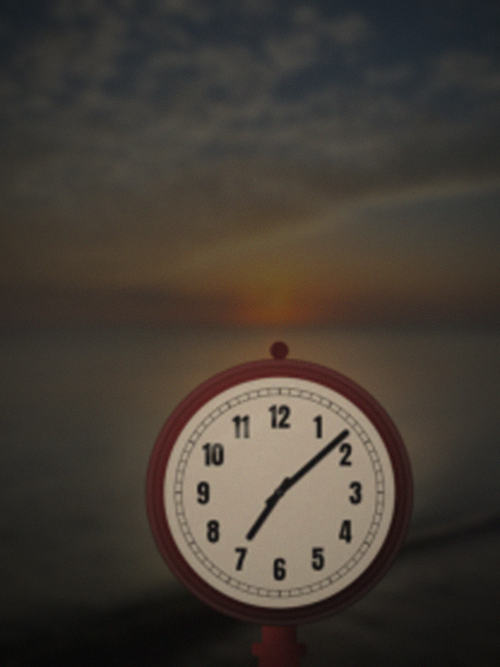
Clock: 7,08
